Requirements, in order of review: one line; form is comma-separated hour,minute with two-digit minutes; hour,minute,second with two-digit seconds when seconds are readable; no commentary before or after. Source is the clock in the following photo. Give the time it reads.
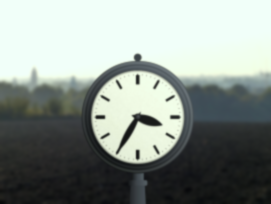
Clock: 3,35
